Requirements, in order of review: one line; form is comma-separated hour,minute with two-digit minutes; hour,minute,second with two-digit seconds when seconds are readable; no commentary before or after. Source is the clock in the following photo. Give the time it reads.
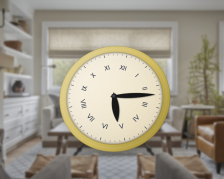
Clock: 5,12
